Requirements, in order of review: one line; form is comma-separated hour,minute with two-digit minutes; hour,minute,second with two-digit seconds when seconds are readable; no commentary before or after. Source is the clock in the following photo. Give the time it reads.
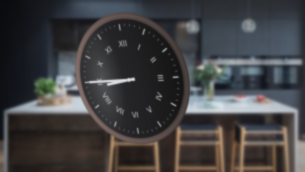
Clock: 8,45
